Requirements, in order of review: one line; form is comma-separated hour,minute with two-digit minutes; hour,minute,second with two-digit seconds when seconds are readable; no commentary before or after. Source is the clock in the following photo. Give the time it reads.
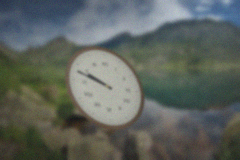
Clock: 9,48
